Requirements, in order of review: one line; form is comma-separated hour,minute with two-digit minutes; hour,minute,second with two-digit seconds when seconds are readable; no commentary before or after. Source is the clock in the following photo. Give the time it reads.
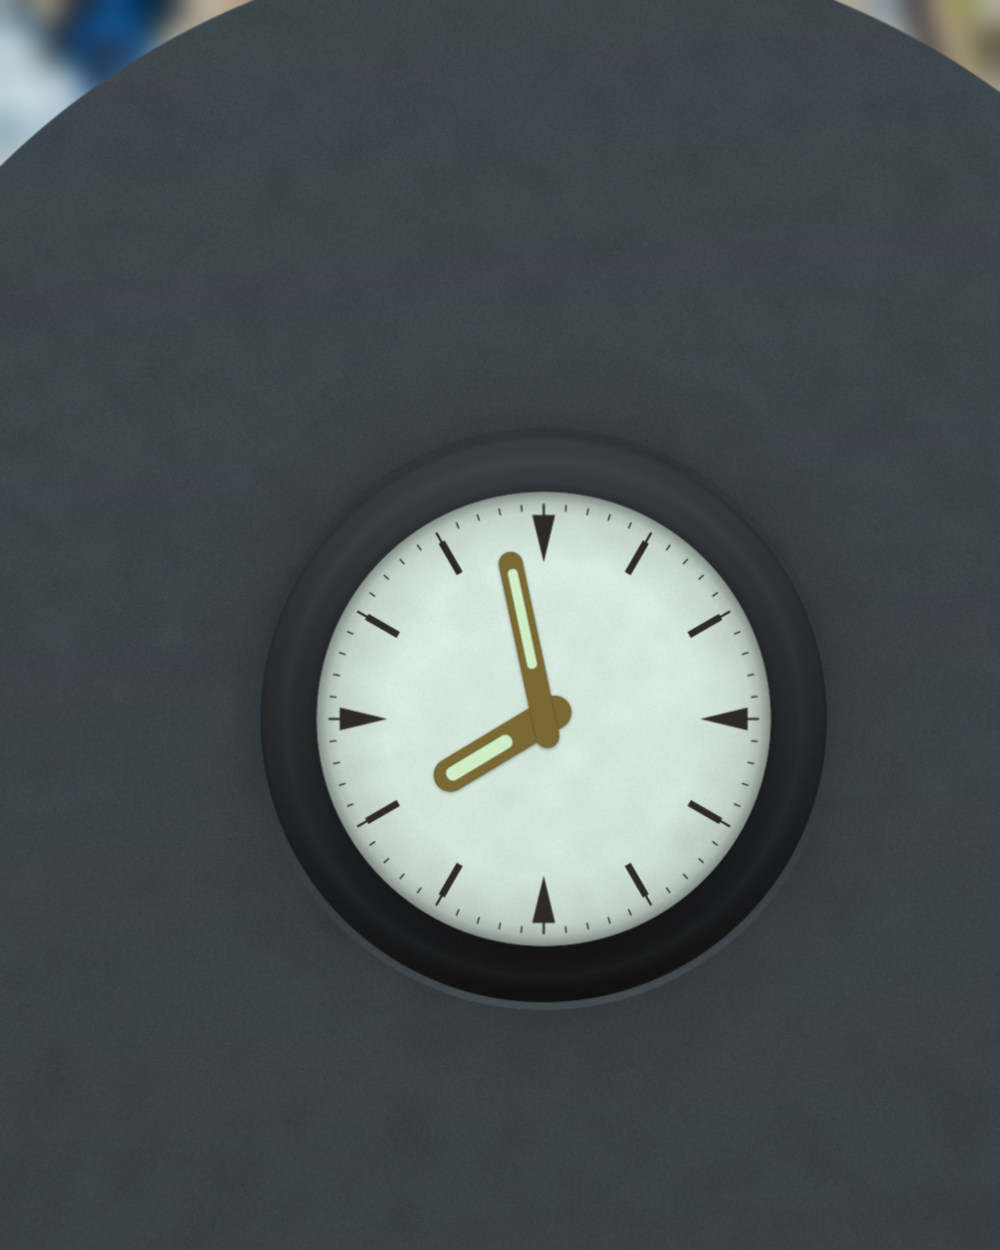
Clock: 7,58
